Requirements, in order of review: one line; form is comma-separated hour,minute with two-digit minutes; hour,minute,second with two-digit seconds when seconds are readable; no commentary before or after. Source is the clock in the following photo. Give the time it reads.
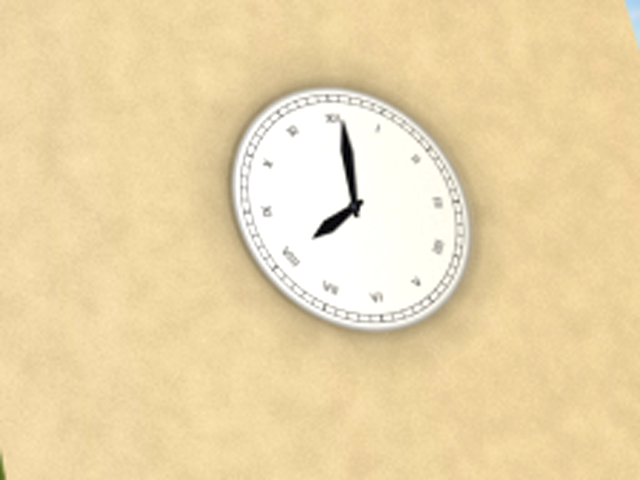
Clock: 8,01
